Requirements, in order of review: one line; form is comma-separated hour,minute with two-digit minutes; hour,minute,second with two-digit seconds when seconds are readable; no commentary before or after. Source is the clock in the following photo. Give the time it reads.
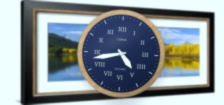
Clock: 4,43
